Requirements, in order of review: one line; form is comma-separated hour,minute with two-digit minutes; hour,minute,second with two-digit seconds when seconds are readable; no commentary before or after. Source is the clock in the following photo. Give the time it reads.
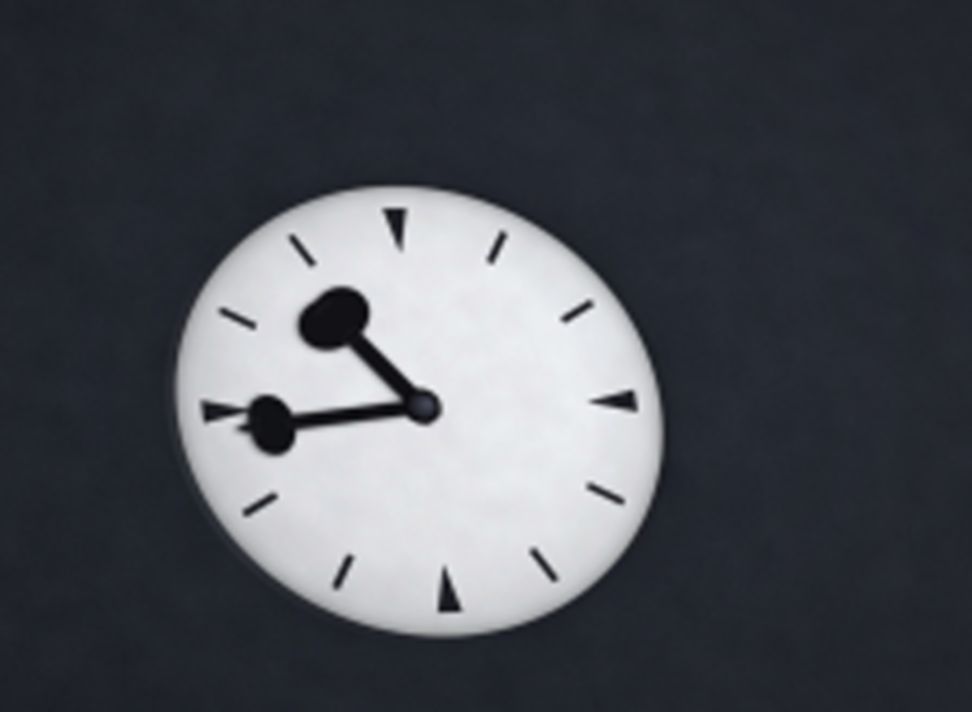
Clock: 10,44
